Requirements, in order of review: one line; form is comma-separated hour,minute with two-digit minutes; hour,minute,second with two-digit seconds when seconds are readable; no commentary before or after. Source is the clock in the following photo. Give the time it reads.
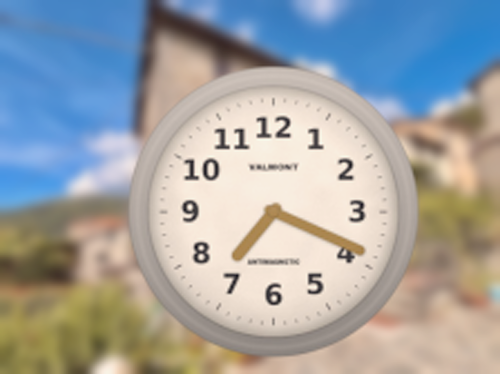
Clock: 7,19
